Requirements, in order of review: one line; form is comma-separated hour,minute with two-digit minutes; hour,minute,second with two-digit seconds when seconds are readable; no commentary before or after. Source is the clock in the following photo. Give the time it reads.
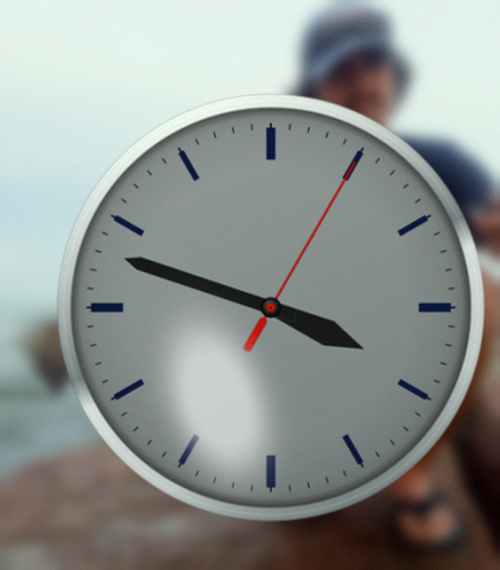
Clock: 3,48,05
